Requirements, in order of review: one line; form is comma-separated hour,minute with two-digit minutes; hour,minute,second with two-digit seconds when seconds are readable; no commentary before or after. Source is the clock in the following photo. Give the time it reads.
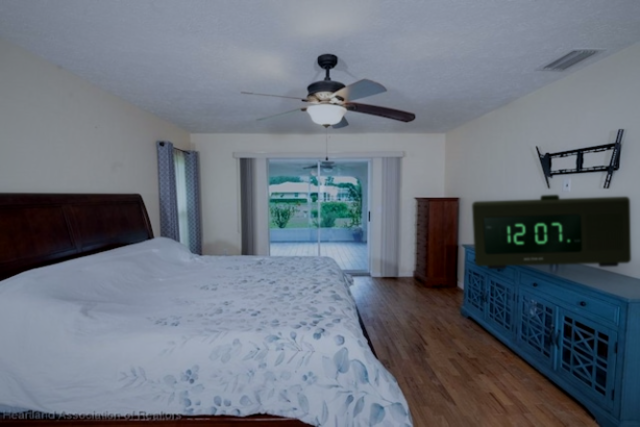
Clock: 12,07
